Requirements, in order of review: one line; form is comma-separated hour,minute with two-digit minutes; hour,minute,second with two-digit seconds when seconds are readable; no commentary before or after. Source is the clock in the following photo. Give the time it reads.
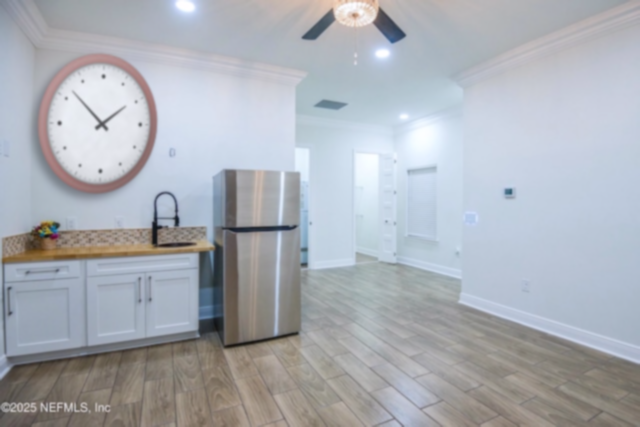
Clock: 1,52
